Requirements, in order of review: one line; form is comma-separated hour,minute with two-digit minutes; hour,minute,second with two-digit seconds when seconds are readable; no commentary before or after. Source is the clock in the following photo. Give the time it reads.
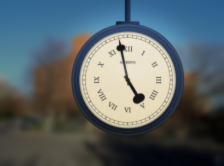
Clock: 4,58
